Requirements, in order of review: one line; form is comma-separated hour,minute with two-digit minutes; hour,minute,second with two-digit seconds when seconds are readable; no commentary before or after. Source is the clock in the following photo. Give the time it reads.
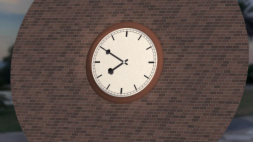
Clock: 7,50
